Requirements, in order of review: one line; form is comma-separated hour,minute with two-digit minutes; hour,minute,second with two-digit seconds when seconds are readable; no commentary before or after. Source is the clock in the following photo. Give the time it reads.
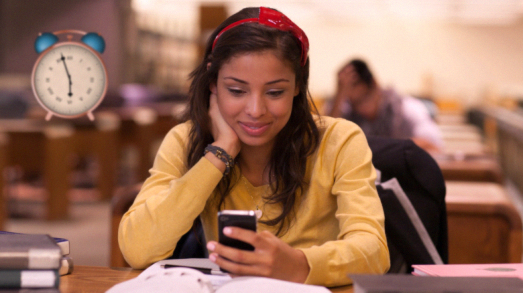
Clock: 5,57
